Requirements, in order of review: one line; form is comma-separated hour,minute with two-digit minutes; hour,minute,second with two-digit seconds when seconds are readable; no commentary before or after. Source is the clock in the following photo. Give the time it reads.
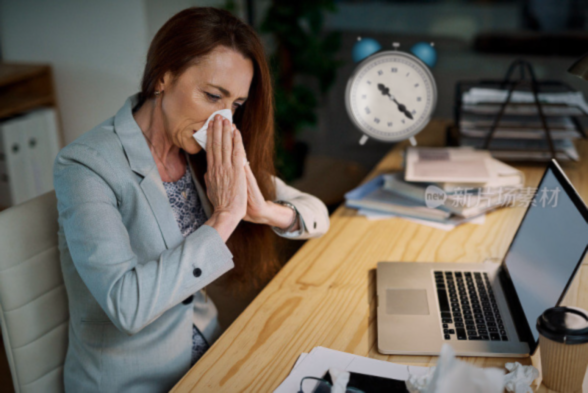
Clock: 10,22
